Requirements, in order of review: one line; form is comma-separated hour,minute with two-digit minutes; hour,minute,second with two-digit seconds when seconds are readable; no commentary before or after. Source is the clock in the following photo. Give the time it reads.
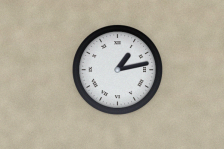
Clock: 1,13
